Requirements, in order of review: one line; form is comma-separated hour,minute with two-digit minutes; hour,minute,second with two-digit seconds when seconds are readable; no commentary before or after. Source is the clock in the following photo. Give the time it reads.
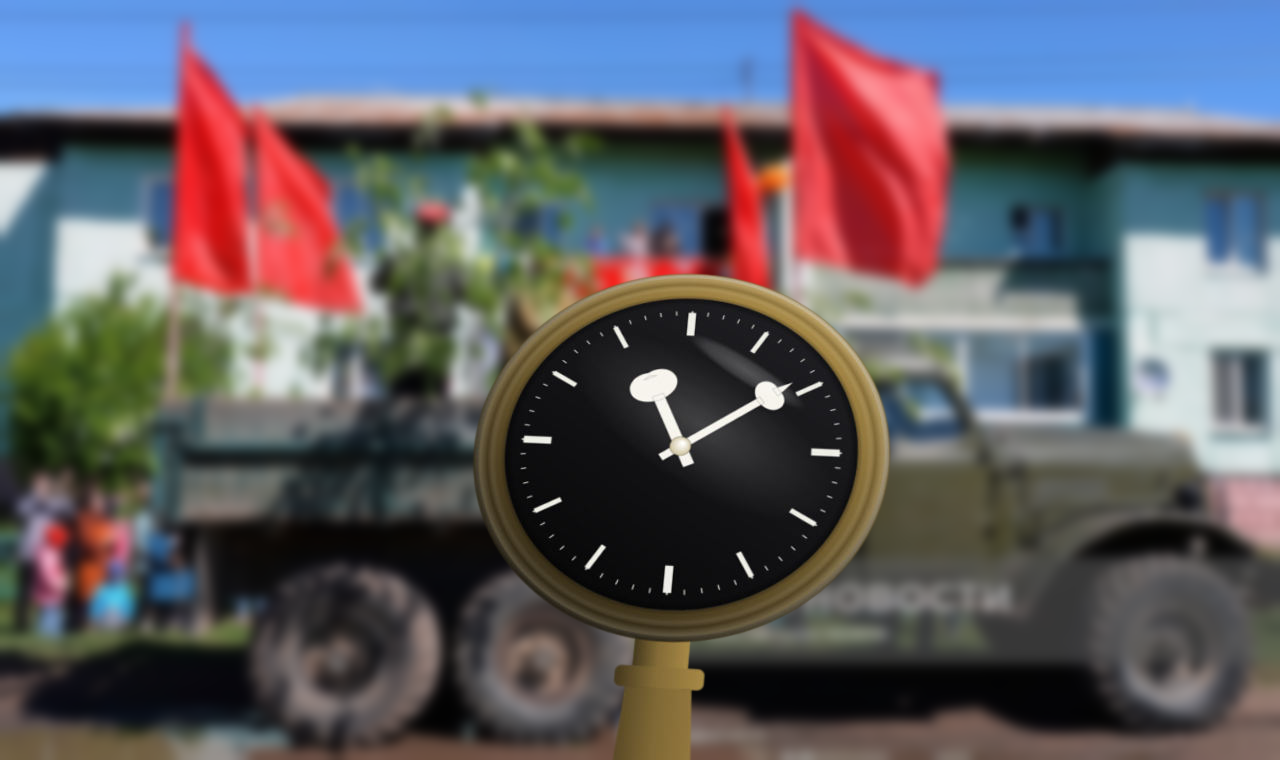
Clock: 11,09
